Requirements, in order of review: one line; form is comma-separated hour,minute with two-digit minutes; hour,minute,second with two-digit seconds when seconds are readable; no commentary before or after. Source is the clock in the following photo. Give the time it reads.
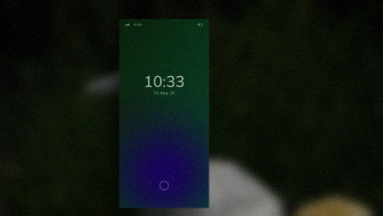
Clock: 10,33
